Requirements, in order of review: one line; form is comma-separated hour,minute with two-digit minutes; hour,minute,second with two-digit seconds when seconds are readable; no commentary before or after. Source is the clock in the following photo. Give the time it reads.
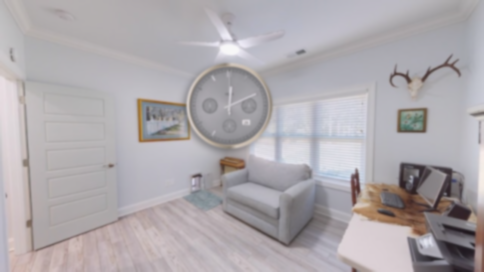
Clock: 12,11
